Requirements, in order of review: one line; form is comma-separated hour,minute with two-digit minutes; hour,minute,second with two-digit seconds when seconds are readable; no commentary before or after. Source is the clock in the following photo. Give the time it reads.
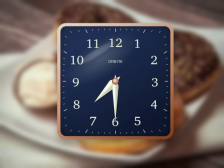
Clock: 7,30
